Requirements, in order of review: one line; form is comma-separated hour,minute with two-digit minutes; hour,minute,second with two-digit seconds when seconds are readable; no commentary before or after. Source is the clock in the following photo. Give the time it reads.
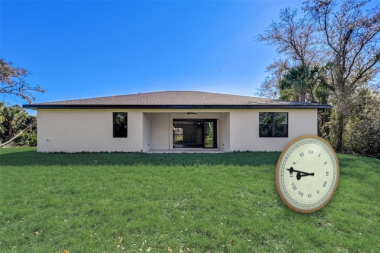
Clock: 8,47
